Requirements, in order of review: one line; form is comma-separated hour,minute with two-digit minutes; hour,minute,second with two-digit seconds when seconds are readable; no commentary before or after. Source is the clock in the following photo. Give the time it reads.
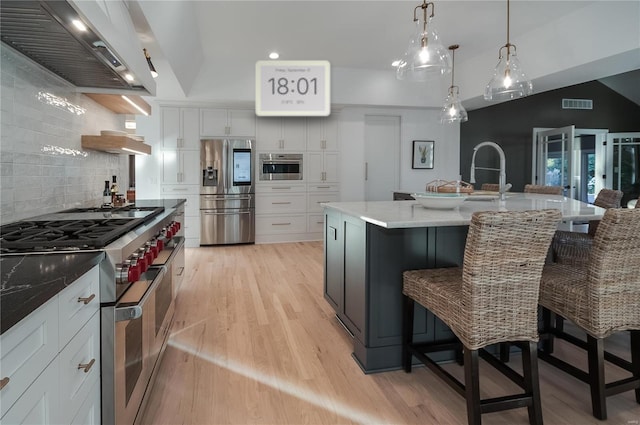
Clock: 18,01
